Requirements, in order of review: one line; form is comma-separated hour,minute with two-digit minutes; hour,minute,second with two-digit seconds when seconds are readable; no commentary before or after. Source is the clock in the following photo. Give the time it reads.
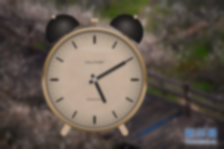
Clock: 5,10
